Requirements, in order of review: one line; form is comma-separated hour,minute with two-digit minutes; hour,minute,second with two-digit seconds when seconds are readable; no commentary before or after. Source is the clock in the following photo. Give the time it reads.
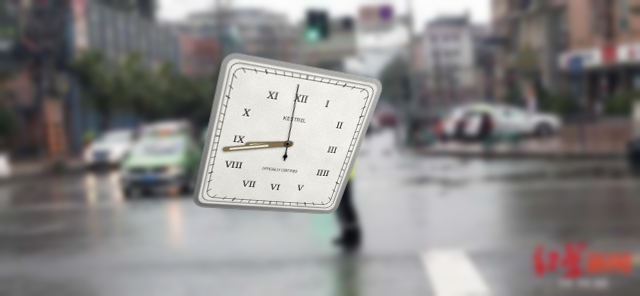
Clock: 8,42,59
